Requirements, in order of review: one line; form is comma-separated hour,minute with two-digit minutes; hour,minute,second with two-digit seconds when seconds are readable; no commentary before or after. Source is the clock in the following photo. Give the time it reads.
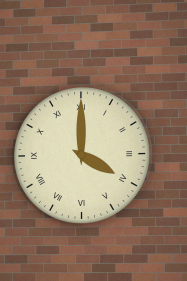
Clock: 4,00
